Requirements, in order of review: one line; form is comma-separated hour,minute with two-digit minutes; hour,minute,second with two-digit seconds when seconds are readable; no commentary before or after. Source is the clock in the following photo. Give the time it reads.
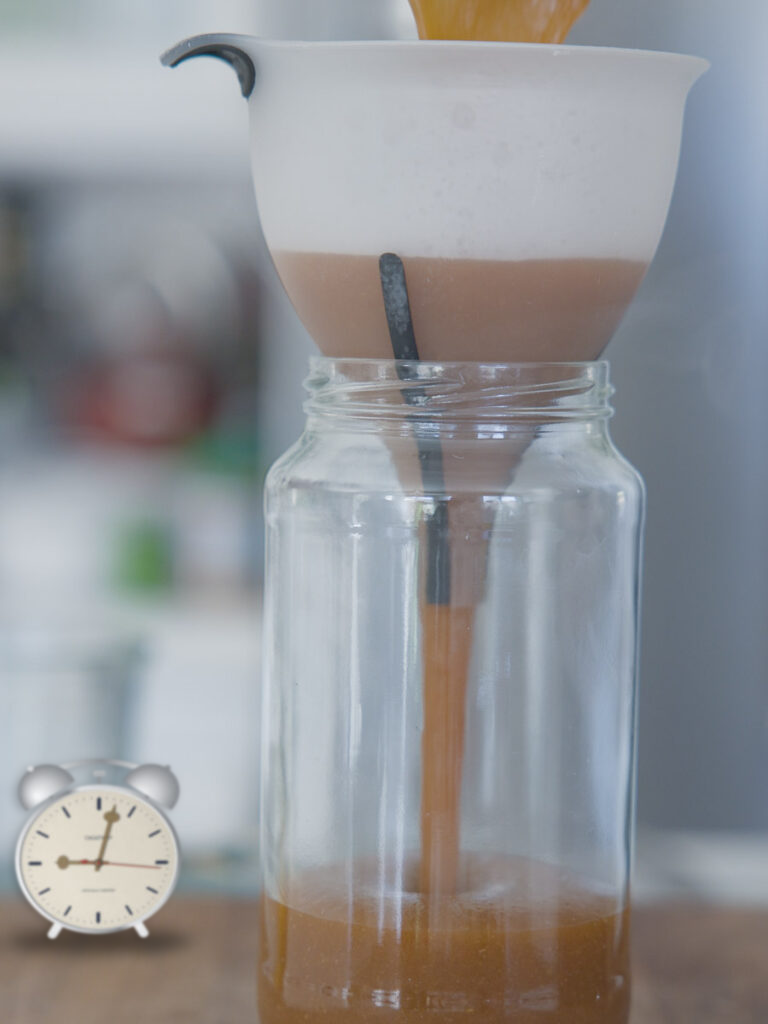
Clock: 9,02,16
